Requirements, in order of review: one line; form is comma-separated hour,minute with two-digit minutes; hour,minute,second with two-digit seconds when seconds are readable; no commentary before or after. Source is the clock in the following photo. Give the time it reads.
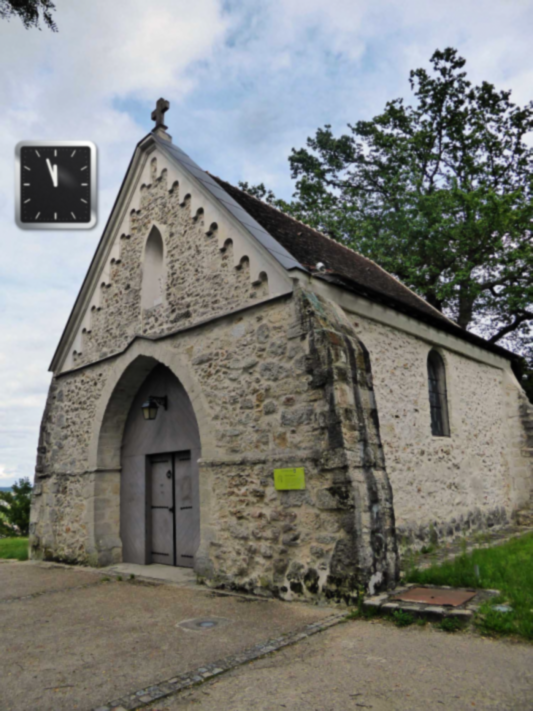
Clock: 11,57
